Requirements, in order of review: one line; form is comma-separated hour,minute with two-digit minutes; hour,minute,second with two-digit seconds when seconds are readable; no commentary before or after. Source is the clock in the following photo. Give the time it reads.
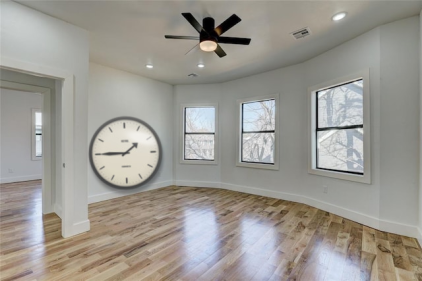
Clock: 1,45
